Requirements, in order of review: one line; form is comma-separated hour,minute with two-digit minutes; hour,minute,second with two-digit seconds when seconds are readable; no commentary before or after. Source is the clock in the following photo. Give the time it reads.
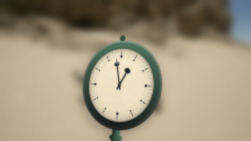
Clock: 12,58
